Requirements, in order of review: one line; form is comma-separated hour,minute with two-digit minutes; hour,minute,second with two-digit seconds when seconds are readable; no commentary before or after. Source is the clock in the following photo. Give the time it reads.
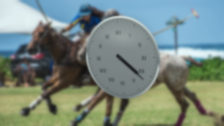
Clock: 4,22
